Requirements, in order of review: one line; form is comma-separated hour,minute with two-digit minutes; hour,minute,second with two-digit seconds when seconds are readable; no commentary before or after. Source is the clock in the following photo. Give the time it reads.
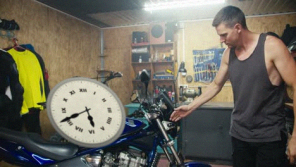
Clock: 5,41
